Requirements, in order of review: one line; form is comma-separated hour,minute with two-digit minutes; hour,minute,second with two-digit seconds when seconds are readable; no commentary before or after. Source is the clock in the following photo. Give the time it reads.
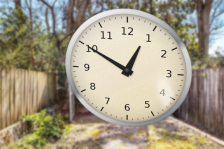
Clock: 12,50
